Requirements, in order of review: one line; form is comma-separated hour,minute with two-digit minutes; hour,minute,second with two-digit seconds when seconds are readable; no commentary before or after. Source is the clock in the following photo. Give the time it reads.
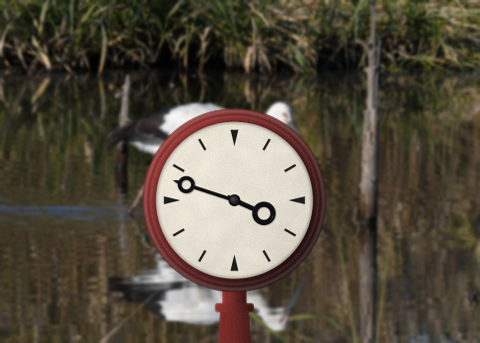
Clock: 3,48
